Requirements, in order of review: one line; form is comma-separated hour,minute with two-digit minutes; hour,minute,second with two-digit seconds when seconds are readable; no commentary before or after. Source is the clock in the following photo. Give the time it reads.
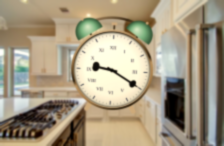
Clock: 9,20
